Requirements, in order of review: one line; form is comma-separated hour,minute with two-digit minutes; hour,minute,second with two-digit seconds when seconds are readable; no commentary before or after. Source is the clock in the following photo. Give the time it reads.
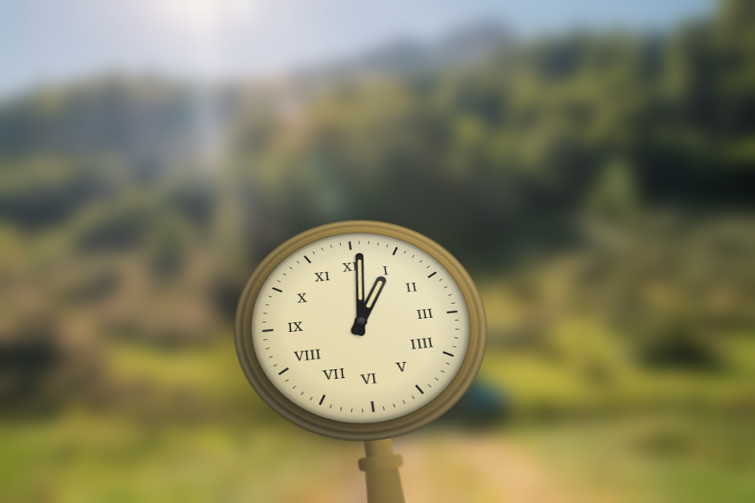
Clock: 1,01
